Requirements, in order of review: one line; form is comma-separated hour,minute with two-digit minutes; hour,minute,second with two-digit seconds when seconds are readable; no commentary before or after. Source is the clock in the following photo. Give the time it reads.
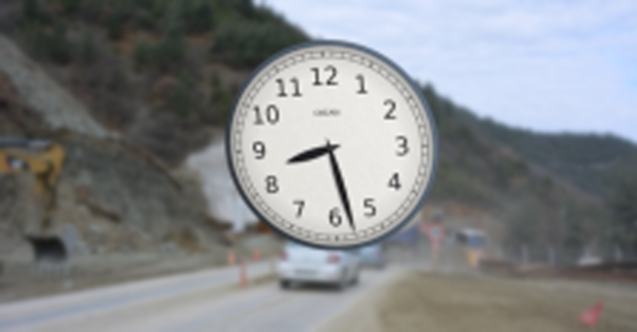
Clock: 8,28
